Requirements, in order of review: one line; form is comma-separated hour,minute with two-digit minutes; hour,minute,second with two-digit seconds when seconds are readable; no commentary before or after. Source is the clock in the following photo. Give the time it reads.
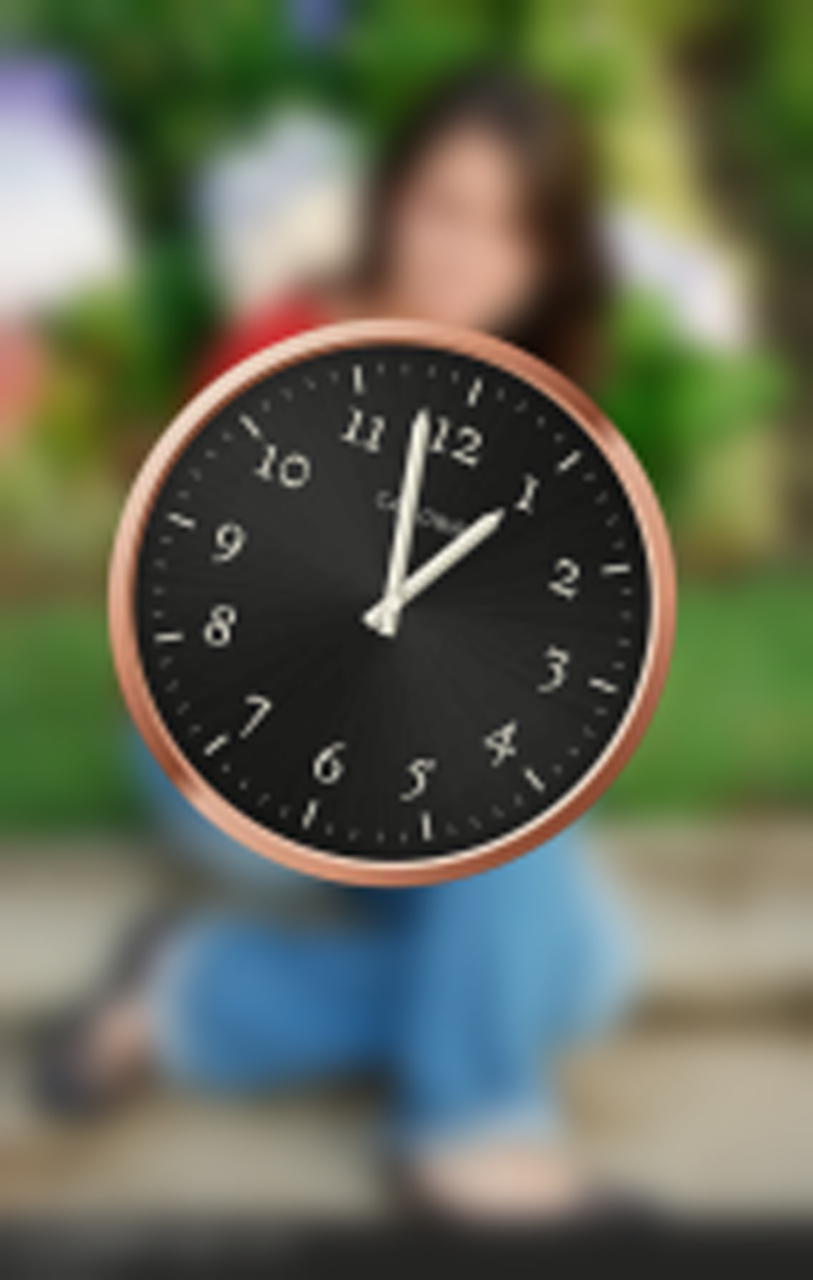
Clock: 12,58
